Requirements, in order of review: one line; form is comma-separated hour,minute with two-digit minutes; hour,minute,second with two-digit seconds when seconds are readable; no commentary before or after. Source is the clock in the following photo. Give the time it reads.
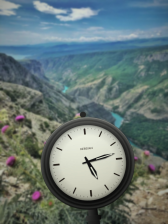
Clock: 5,13
